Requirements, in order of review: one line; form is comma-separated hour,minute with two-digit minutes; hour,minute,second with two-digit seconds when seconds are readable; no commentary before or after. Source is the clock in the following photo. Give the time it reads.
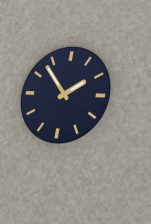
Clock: 1,53
